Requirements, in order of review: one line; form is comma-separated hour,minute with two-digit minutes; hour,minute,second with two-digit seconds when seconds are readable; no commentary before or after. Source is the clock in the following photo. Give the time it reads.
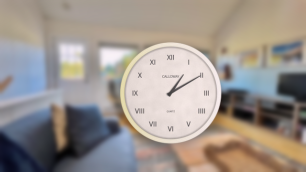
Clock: 1,10
